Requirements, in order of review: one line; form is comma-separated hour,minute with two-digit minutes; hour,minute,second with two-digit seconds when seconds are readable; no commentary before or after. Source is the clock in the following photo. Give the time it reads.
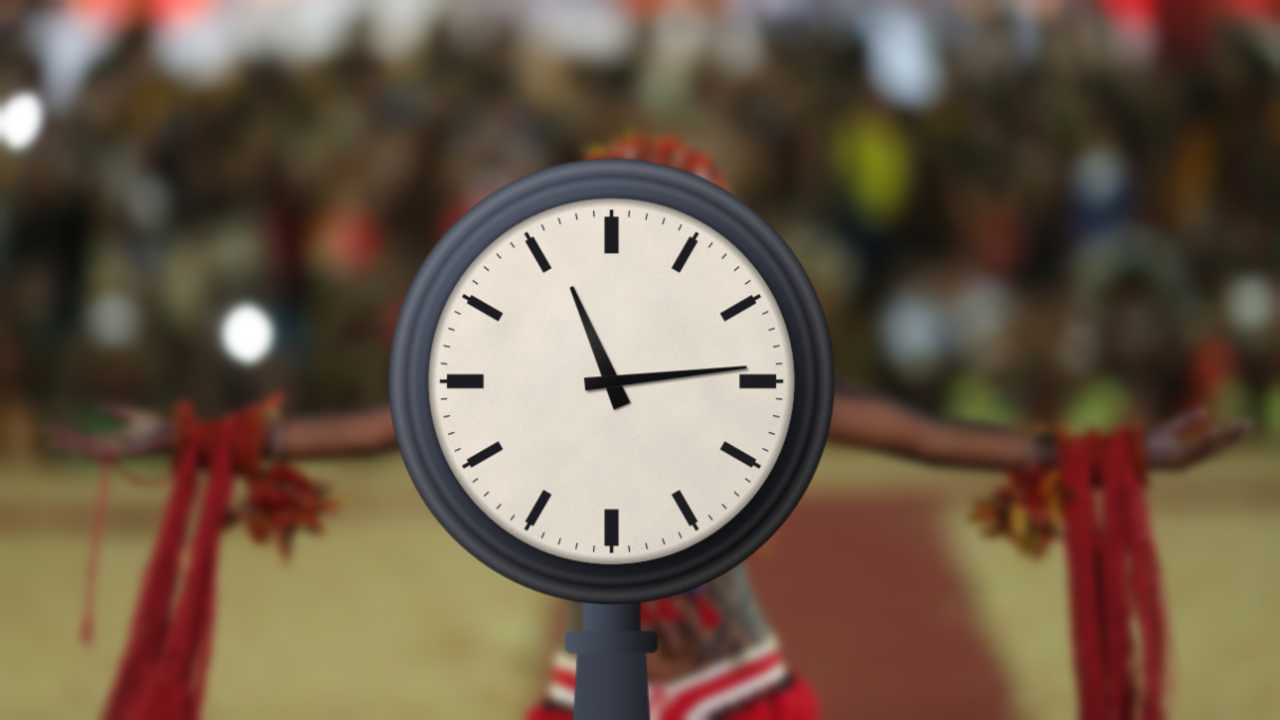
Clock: 11,14
